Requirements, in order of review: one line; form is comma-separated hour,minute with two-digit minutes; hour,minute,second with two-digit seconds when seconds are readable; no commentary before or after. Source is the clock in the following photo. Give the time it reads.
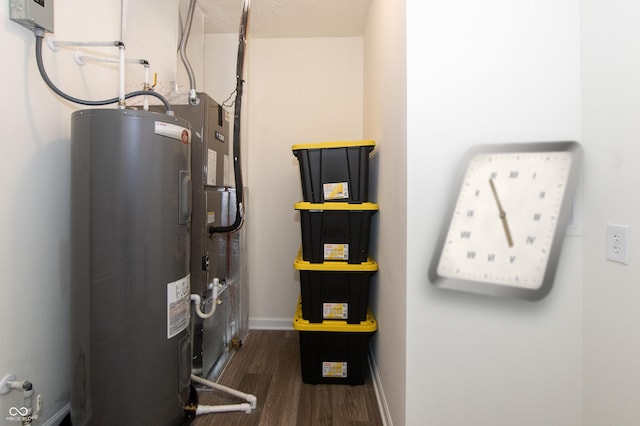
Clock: 4,54
